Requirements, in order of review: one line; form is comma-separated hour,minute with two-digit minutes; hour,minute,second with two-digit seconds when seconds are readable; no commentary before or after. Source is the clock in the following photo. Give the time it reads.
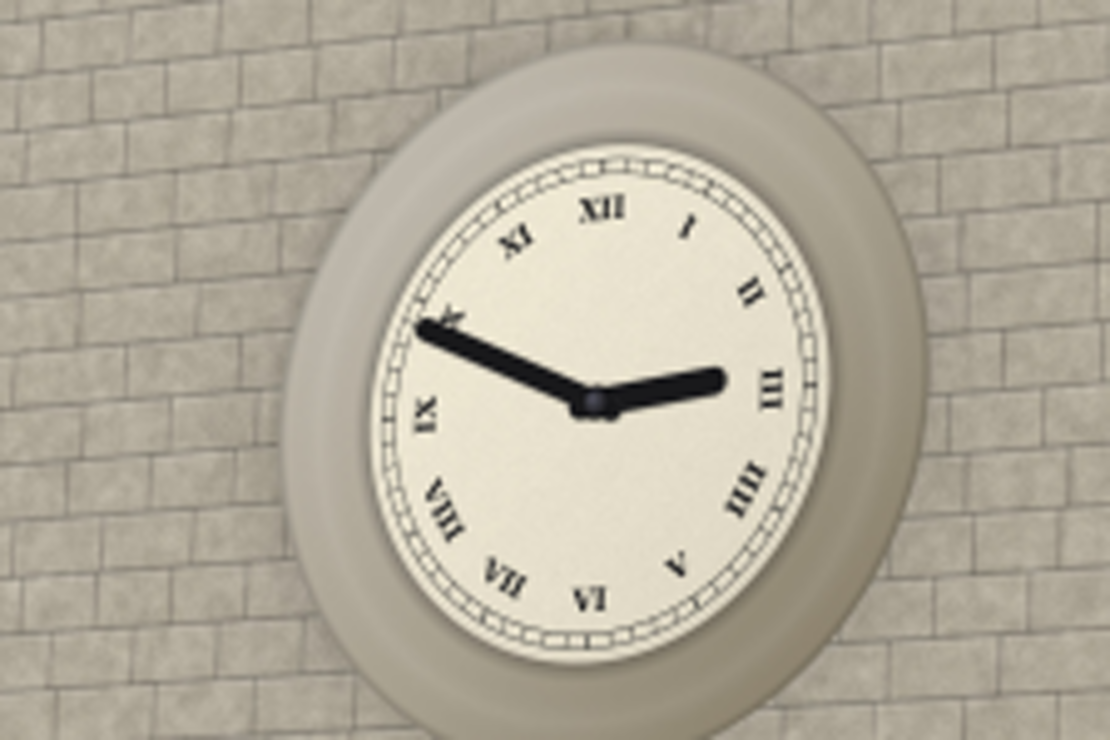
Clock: 2,49
